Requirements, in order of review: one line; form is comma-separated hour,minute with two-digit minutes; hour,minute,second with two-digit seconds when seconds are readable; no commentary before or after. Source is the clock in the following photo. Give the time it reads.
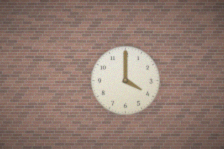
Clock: 4,00
